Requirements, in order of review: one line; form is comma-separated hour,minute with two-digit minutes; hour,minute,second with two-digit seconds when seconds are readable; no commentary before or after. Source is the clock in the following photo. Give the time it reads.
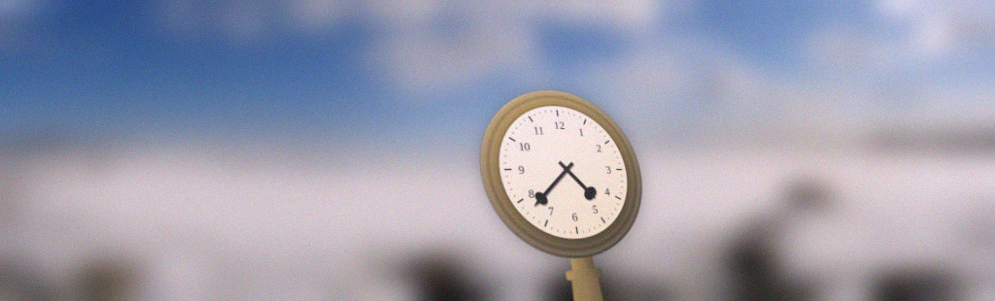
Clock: 4,38
